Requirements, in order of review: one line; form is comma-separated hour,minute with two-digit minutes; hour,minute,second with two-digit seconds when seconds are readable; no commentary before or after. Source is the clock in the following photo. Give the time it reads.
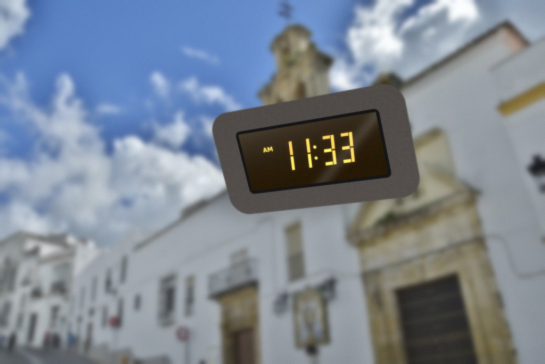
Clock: 11,33
